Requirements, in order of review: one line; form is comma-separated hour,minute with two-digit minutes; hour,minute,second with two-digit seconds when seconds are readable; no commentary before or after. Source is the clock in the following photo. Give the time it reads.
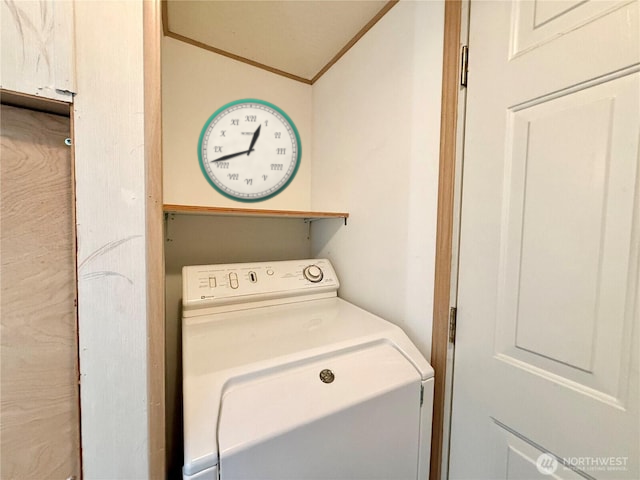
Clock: 12,42
